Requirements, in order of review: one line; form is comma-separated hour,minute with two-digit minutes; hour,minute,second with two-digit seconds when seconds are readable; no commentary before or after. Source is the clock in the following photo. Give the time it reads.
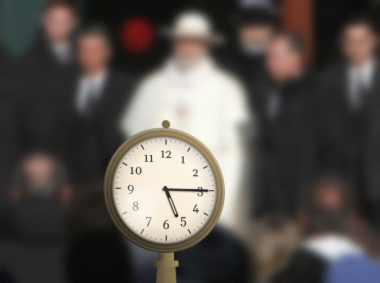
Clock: 5,15
